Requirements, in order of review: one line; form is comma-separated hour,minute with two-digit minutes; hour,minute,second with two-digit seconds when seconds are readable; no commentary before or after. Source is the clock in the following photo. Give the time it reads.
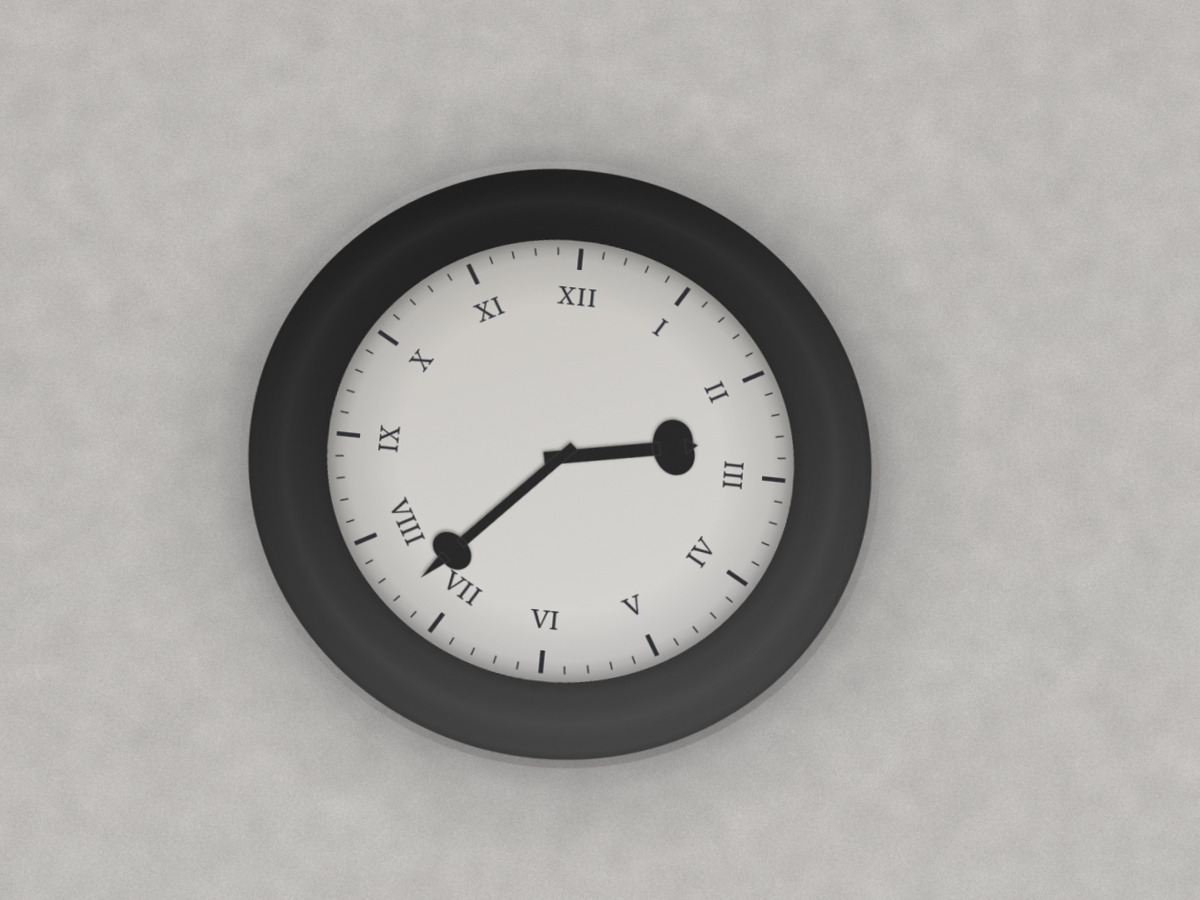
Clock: 2,37
